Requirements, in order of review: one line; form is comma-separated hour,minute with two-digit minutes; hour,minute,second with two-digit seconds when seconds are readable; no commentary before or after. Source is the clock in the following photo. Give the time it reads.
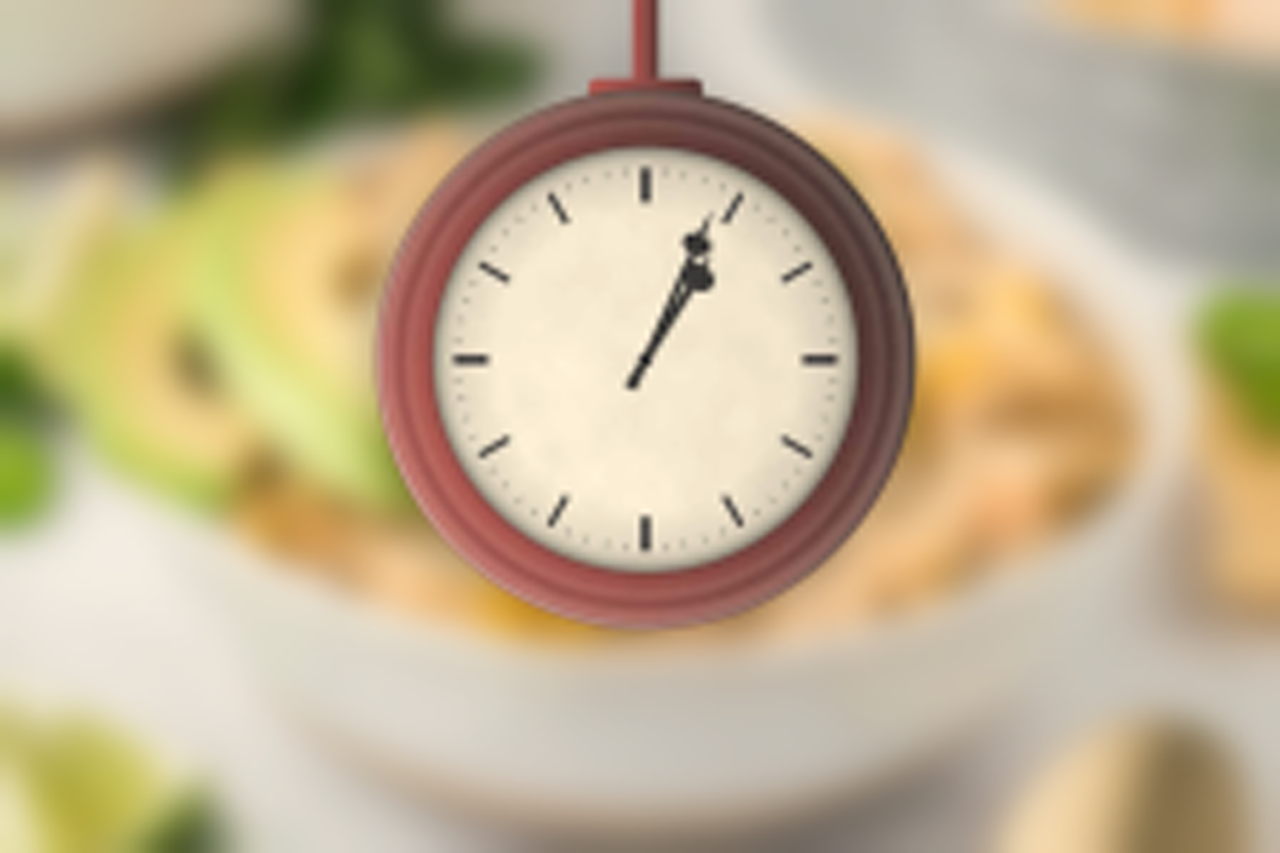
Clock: 1,04
